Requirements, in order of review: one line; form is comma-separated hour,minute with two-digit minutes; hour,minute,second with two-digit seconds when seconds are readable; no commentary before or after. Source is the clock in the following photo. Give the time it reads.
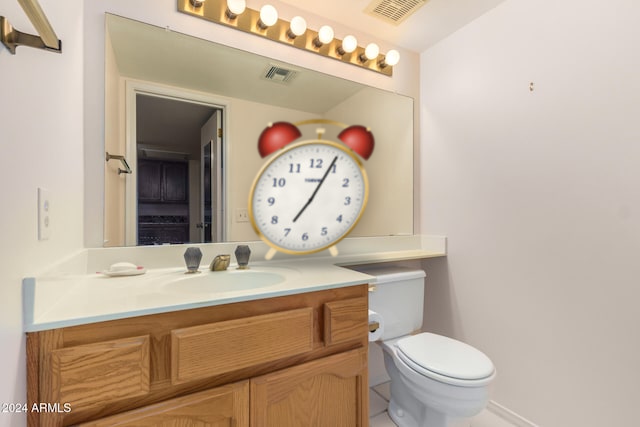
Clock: 7,04
